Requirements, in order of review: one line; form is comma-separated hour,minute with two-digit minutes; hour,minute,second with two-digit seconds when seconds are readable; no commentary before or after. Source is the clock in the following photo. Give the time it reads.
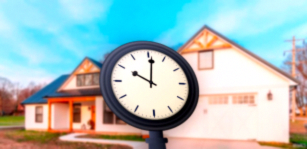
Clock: 10,01
